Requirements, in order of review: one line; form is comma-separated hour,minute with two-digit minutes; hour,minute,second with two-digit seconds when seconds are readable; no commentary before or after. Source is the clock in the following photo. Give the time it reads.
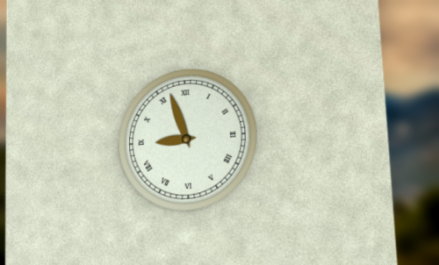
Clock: 8,57
